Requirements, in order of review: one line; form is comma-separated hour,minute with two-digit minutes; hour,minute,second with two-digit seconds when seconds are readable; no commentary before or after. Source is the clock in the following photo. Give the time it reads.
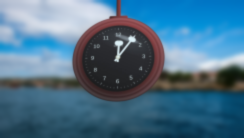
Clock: 12,06
